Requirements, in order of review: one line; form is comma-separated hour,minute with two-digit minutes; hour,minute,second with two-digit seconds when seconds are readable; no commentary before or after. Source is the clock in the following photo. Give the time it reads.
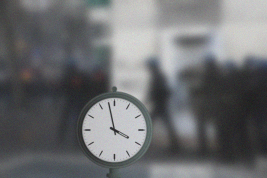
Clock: 3,58
